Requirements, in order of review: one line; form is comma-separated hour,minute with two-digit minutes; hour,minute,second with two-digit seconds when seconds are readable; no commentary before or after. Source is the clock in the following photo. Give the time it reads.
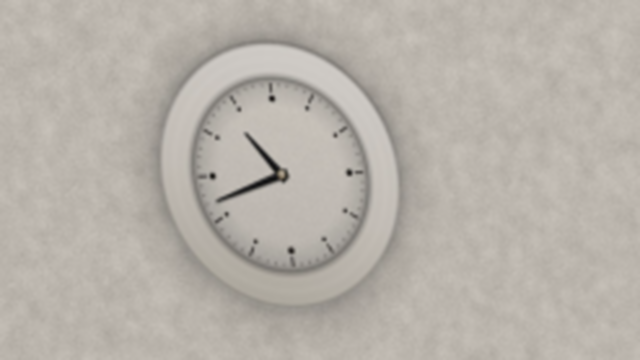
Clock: 10,42
